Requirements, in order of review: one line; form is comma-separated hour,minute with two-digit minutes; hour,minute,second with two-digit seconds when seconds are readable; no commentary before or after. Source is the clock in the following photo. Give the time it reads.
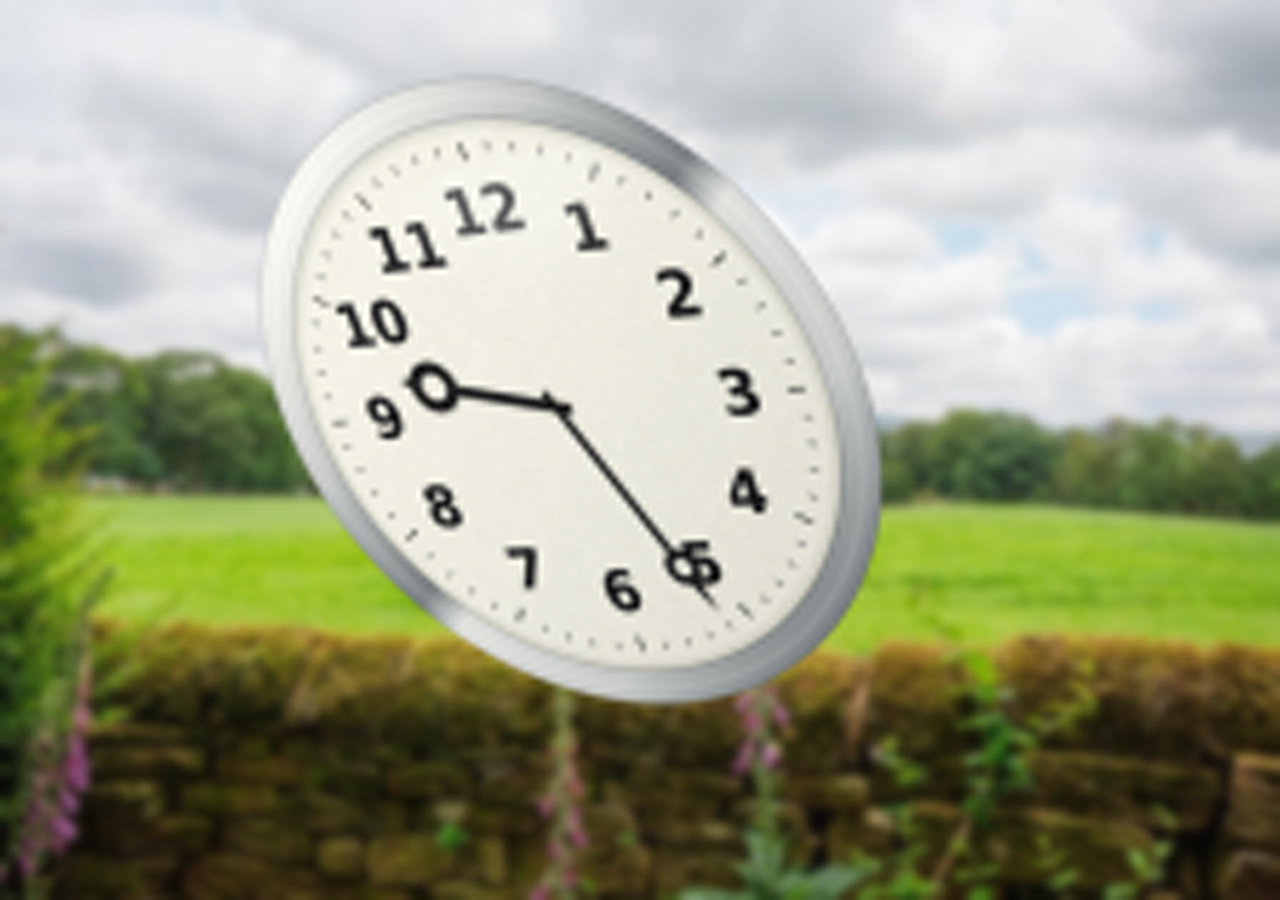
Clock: 9,26
